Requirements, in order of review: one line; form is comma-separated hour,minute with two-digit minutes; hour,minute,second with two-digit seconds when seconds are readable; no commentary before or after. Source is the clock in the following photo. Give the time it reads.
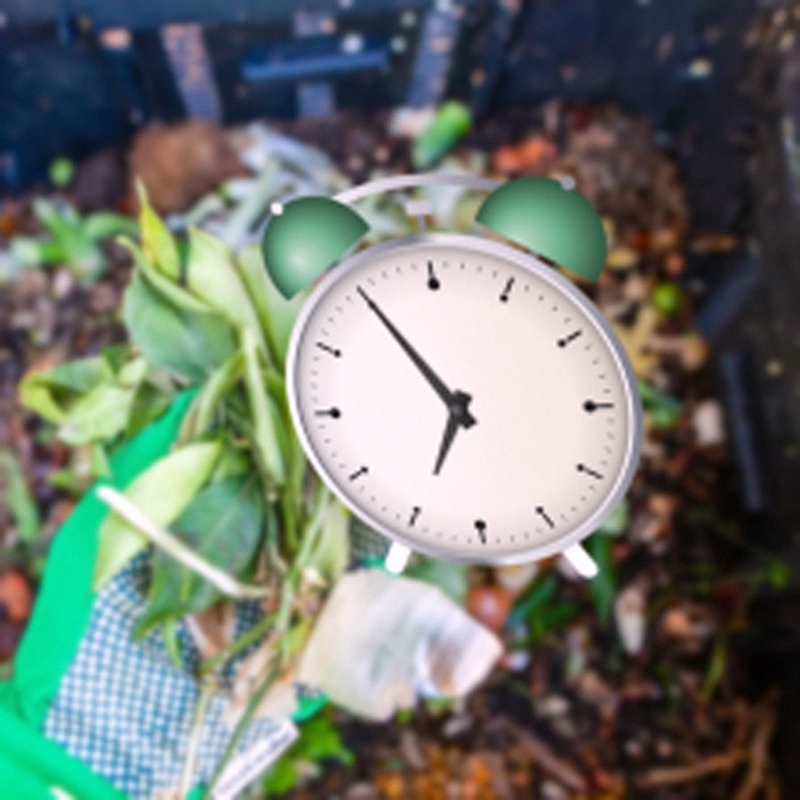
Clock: 6,55
